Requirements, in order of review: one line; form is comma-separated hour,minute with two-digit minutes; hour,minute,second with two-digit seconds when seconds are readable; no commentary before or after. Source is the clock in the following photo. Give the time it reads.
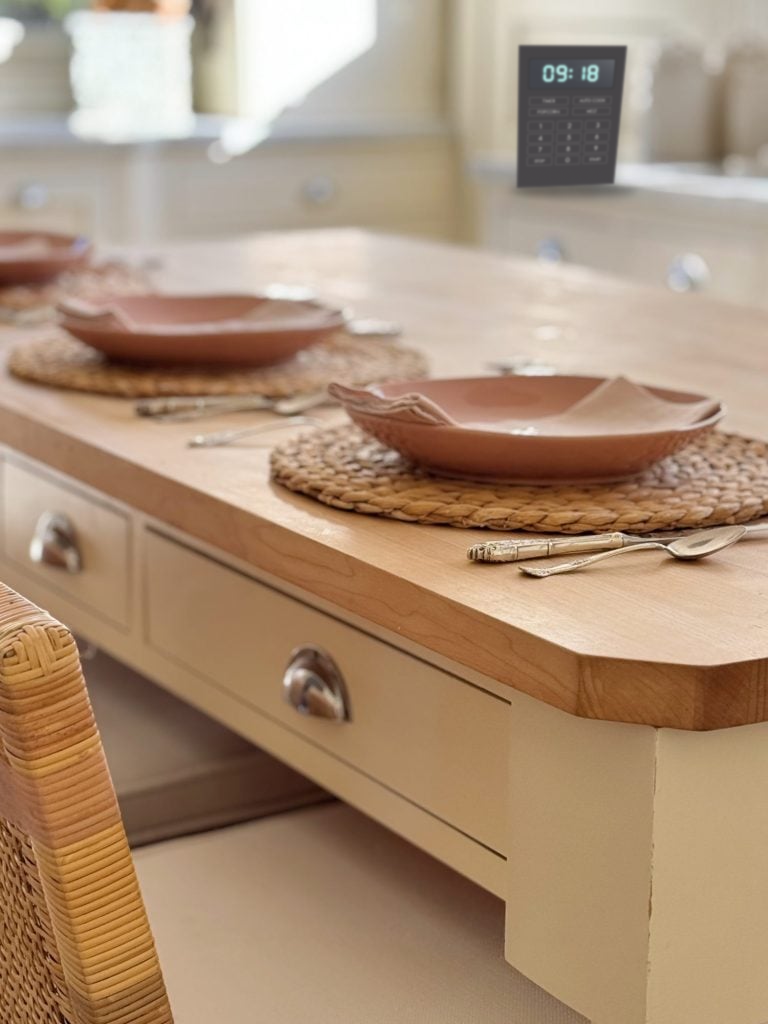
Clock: 9,18
